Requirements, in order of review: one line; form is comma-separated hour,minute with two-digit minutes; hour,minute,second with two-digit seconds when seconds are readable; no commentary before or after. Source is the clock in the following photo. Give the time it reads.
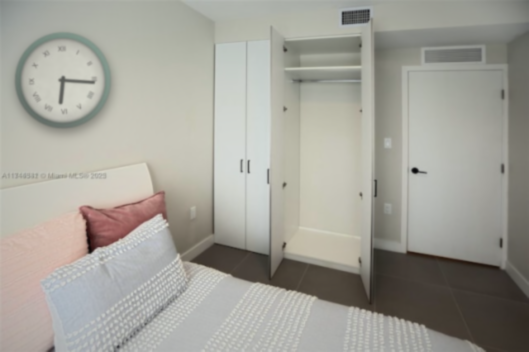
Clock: 6,16
